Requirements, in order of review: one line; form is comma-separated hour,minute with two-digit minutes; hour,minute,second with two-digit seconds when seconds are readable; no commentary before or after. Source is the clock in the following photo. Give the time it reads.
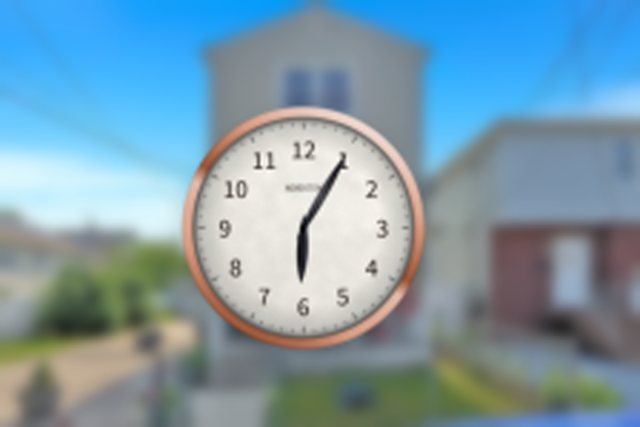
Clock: 6,05
